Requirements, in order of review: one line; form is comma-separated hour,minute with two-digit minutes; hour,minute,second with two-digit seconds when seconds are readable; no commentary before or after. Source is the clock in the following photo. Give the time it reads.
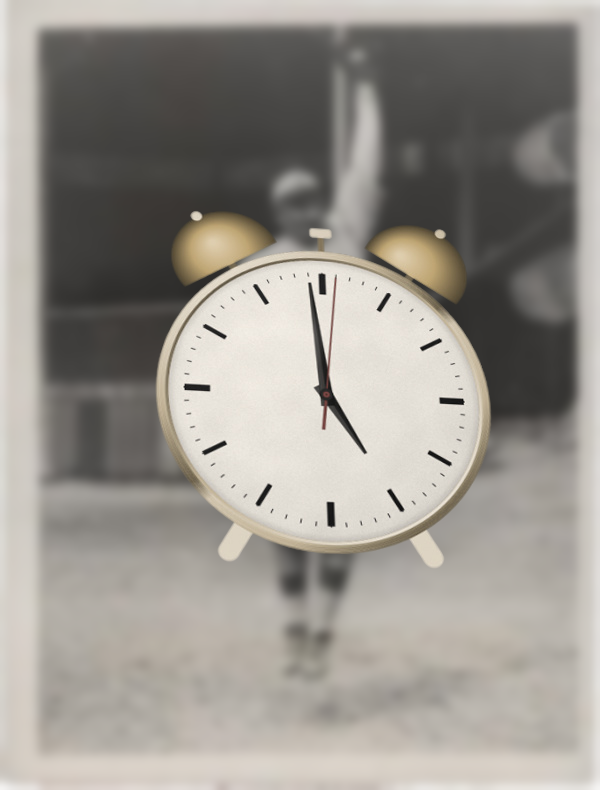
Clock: 4,59,01
